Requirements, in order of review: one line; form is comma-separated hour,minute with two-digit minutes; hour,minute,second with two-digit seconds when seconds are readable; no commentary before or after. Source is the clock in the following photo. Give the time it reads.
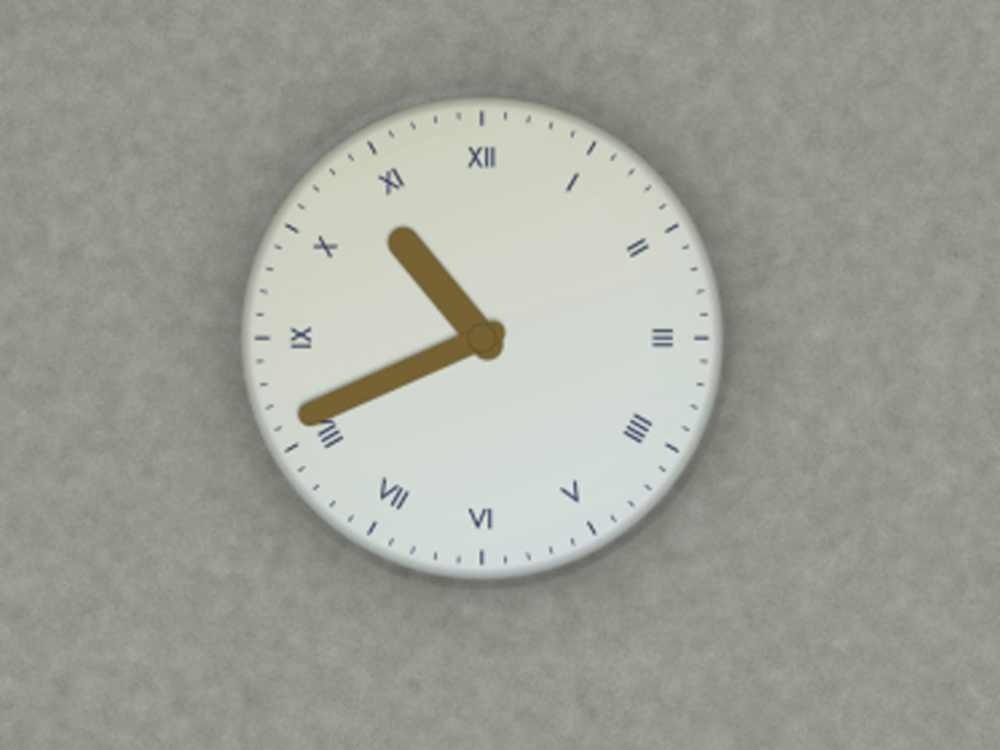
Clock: 10,41
